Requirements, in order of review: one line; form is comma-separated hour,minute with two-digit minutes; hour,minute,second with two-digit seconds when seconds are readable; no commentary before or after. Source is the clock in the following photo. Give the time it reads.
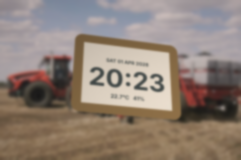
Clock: 20,23
